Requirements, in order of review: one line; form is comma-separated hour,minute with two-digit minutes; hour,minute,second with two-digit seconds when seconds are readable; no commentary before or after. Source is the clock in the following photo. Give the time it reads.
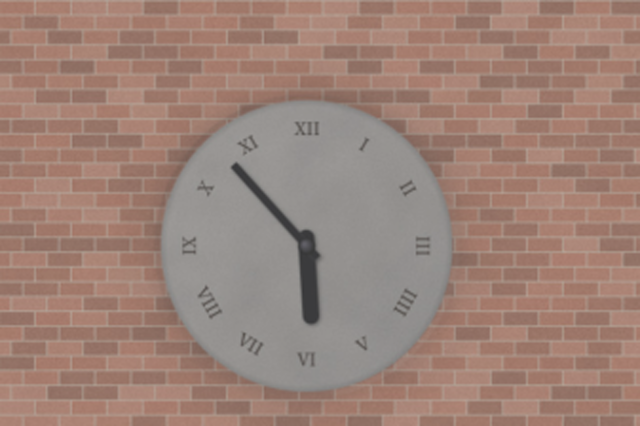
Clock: 5,53
